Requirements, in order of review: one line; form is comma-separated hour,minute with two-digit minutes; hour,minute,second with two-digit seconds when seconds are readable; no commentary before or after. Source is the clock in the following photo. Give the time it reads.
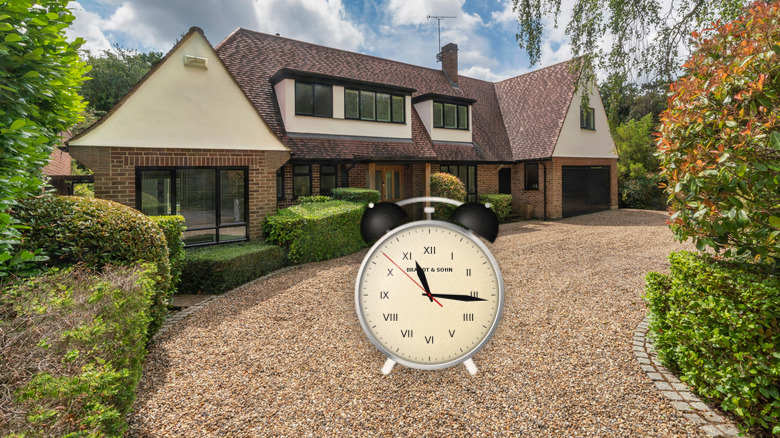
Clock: 11,15,52
